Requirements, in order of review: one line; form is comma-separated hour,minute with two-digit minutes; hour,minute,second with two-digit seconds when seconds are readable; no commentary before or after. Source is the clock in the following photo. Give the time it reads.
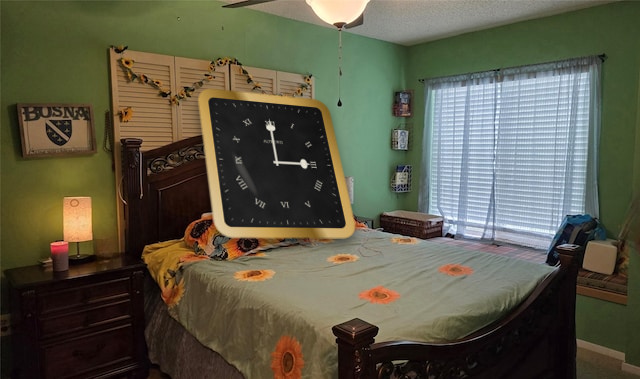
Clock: 3,00
